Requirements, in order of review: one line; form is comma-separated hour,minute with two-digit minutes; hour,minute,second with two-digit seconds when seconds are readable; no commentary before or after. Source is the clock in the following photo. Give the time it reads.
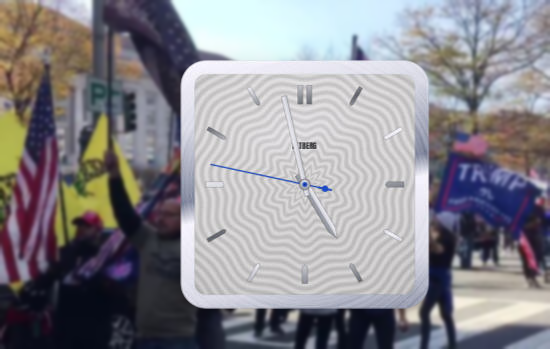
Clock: 4,57,47
